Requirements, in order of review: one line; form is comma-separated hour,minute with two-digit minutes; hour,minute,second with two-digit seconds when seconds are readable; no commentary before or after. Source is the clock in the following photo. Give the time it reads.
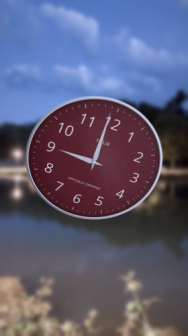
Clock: 8,59
